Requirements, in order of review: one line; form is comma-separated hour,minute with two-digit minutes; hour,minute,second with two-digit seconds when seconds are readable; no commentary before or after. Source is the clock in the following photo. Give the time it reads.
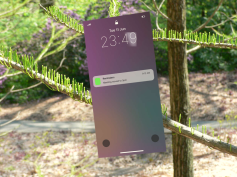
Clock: 23,49
